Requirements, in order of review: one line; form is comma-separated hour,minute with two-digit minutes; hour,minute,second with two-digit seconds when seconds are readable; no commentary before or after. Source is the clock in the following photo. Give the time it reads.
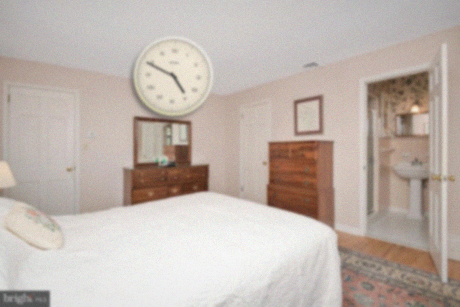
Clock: 4,49
